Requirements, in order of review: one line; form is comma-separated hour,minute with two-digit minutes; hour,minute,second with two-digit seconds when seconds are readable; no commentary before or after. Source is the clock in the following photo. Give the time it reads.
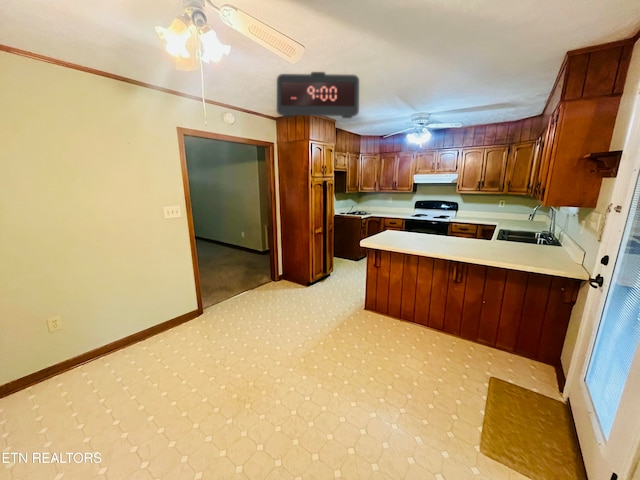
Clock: 9,00
